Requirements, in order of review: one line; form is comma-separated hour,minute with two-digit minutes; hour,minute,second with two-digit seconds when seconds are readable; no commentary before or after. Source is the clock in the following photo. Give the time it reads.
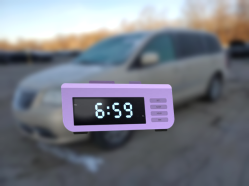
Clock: 6,59
